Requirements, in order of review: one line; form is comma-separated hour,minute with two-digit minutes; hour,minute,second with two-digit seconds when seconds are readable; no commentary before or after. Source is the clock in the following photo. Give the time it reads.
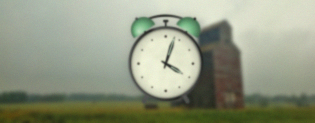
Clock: 4,03
